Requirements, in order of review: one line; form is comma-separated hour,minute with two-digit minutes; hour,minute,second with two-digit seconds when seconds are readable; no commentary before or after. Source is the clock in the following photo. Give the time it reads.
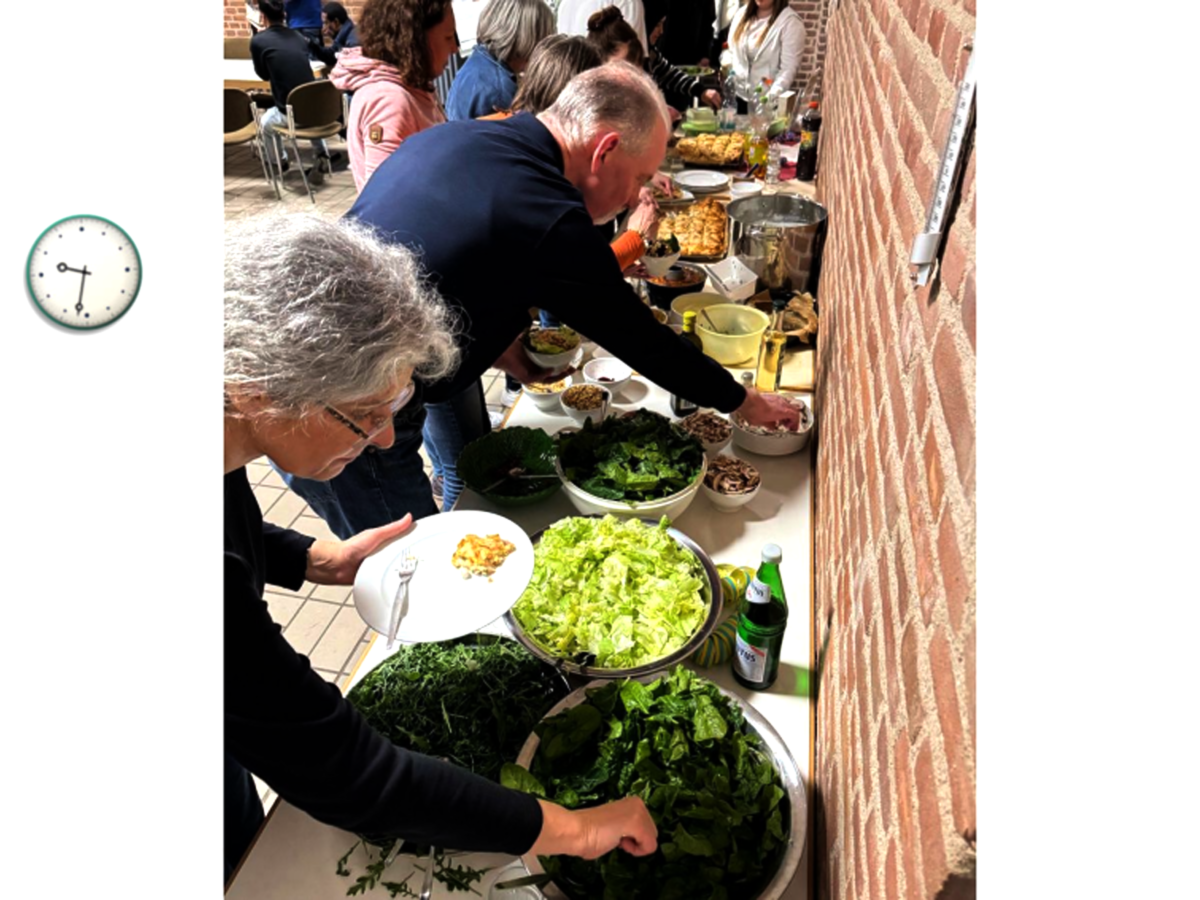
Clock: 9,32
